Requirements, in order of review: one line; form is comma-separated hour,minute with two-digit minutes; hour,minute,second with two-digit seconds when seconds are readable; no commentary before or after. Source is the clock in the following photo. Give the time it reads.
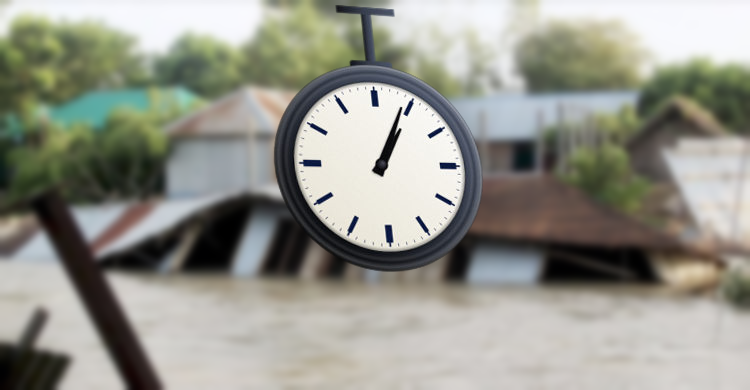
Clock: 1,04
